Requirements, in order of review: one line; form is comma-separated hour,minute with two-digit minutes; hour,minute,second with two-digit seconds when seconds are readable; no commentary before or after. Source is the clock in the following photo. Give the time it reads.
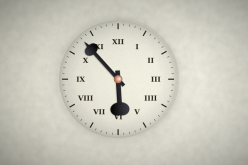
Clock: 5,53
